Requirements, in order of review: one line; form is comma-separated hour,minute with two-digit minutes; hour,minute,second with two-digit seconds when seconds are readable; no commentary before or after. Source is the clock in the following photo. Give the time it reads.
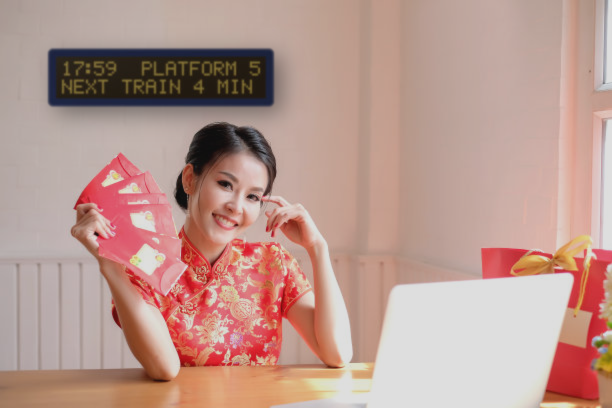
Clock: 17,59
